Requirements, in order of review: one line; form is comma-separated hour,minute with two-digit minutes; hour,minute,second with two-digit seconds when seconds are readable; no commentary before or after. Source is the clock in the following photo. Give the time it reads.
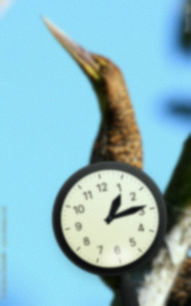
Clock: 1,14
